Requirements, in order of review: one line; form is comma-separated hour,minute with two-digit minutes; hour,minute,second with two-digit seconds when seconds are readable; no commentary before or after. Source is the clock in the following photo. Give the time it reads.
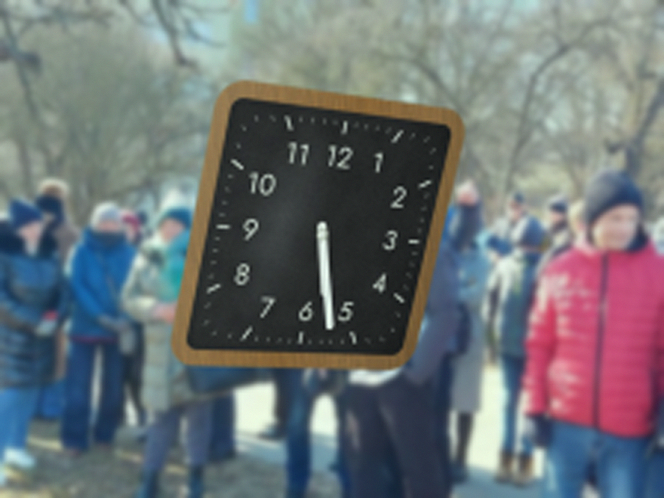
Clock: 5,27
